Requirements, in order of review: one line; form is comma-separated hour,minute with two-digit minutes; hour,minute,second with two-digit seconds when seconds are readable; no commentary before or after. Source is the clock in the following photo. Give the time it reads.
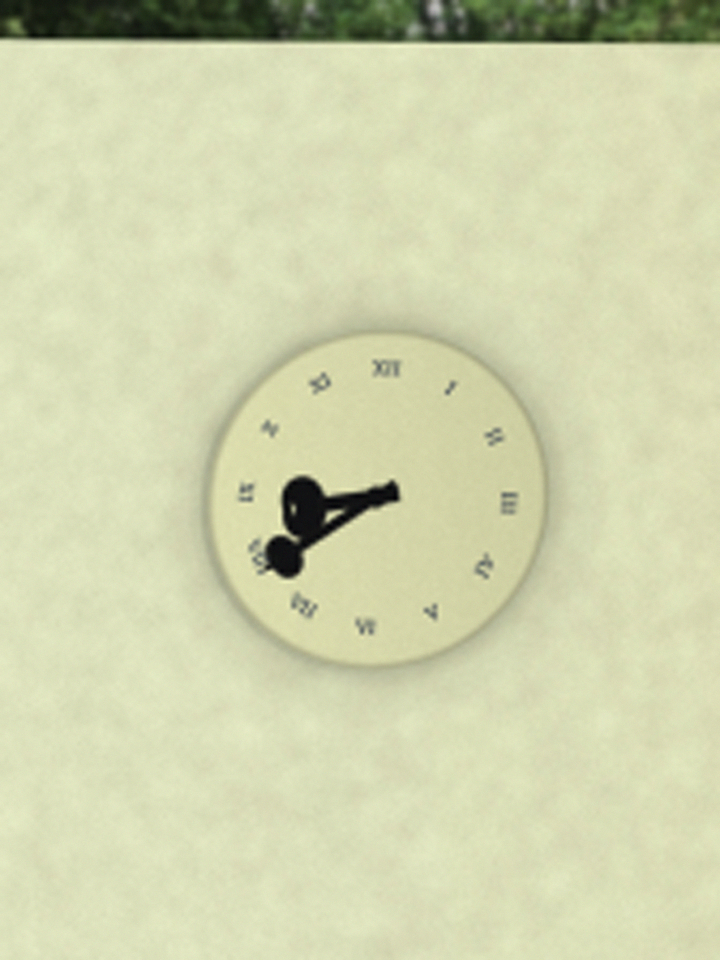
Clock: 8,39
